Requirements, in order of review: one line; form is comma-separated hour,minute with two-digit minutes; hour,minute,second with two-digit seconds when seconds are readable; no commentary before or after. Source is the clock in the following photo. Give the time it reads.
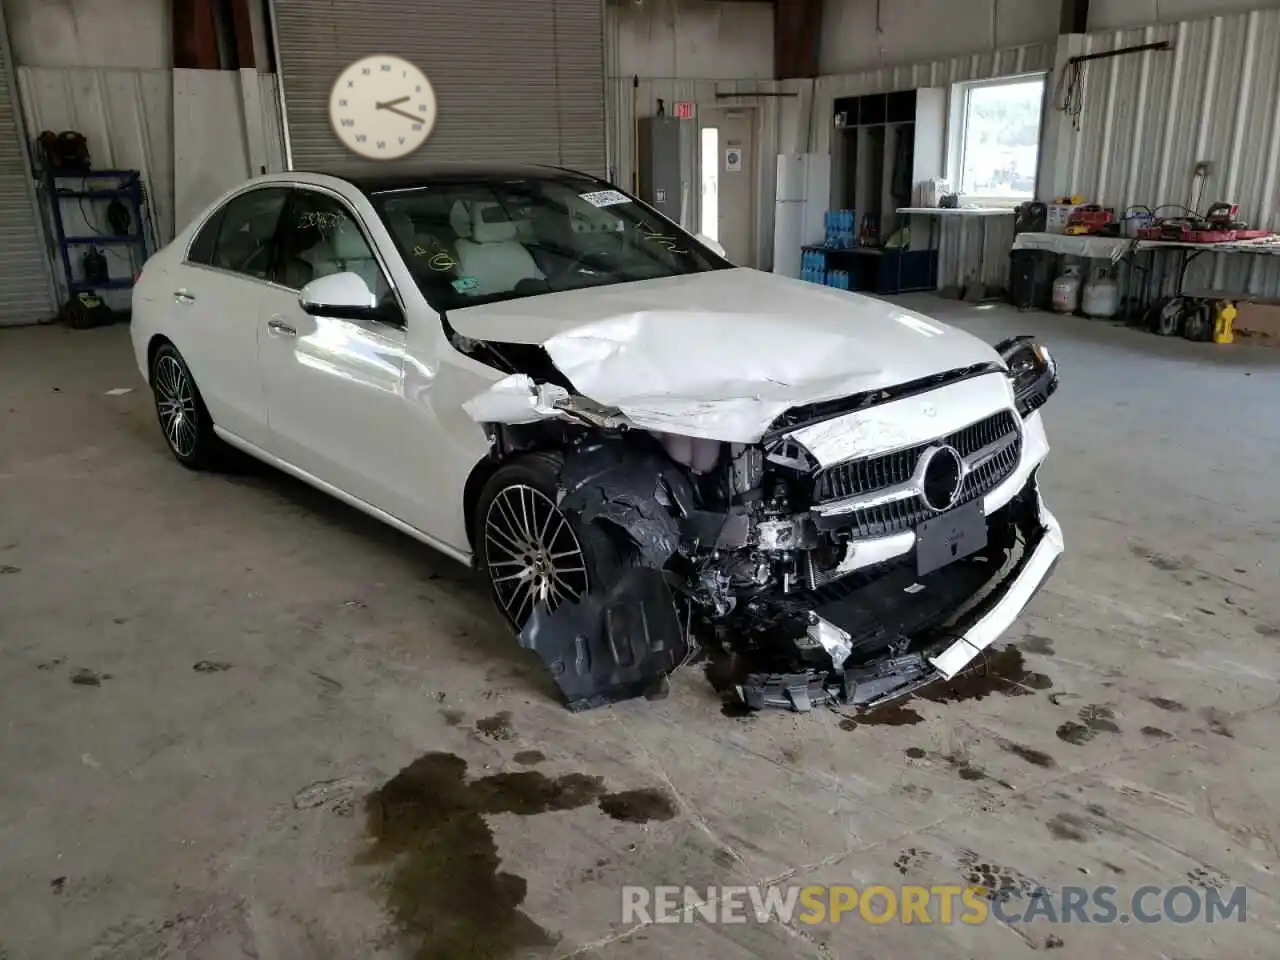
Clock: 2,18
